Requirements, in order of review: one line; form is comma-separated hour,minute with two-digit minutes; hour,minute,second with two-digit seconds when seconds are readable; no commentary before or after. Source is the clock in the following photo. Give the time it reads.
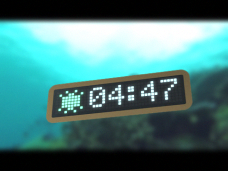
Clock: 4,47
